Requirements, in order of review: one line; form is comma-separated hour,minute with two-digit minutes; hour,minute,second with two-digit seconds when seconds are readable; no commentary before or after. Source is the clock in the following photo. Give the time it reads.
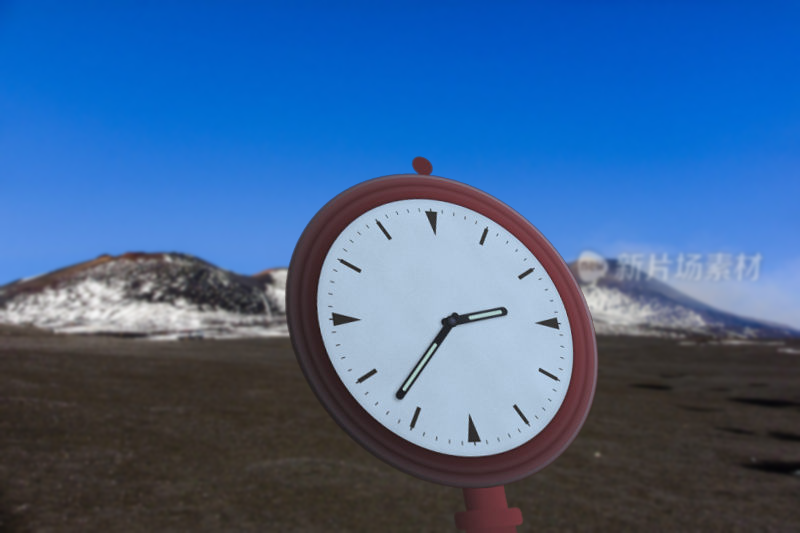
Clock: 2,37
